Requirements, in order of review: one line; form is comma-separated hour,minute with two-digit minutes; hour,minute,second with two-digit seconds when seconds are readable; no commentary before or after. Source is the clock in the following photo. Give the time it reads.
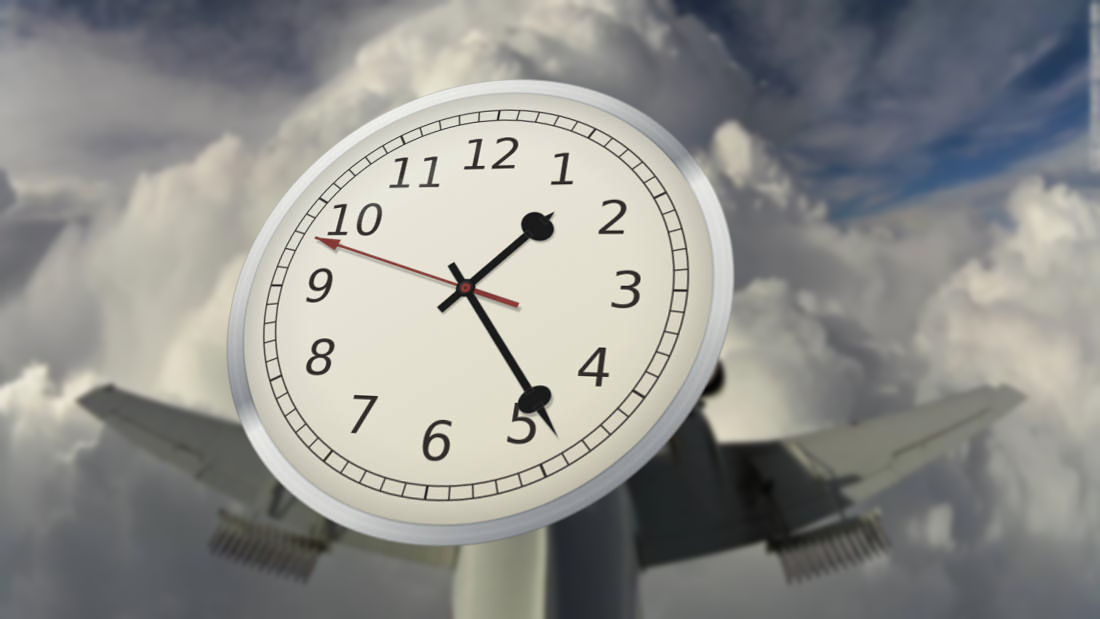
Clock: 1,23,48
